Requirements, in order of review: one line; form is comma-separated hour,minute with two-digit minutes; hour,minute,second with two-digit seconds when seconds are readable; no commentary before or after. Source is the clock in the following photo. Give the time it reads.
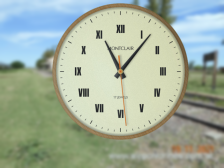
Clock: 11,06,29
